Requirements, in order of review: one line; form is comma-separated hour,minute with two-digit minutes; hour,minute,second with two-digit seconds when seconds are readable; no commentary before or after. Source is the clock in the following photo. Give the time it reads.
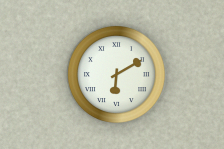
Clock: 6,10
